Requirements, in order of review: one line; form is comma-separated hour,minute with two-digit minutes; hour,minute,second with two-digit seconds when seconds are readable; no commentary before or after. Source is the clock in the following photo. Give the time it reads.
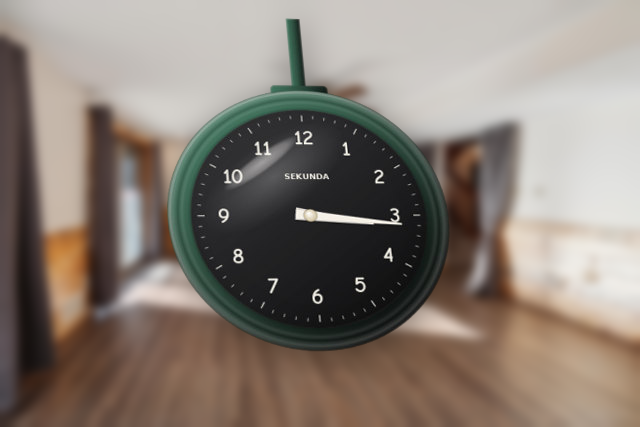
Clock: 3,16
